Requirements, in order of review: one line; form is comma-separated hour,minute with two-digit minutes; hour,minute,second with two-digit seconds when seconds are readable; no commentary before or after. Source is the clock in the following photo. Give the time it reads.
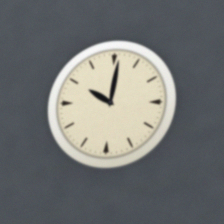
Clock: 10,01
